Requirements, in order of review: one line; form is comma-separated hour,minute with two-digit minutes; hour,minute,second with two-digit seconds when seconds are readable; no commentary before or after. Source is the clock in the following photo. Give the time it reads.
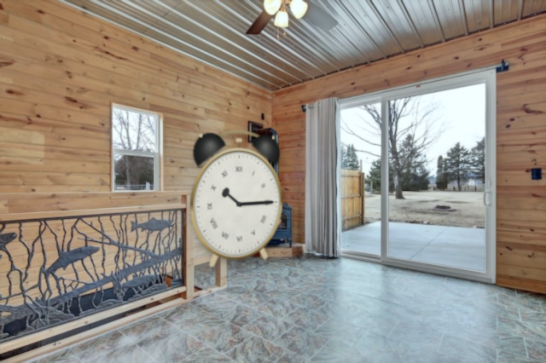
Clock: 10,15
